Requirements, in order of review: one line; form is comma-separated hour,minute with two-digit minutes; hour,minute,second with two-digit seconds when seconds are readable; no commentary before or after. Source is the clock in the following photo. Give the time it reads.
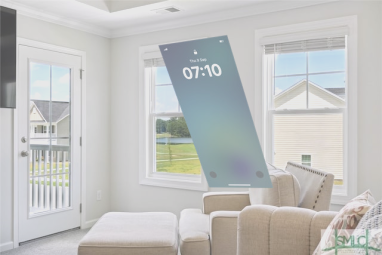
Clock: 7,10
